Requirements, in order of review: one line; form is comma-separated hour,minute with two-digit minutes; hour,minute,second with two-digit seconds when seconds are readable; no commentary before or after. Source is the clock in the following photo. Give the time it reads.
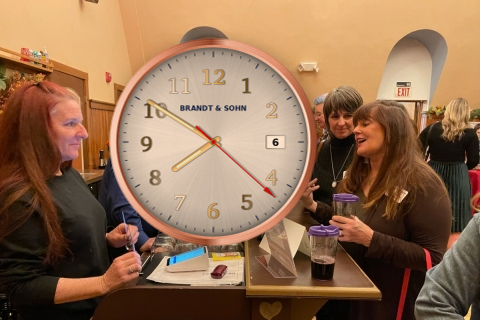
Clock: 7,50,22
